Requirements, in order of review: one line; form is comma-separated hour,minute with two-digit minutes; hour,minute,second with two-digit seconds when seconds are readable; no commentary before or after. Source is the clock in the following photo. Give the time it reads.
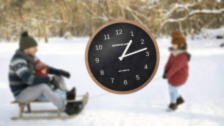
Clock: 1,13
